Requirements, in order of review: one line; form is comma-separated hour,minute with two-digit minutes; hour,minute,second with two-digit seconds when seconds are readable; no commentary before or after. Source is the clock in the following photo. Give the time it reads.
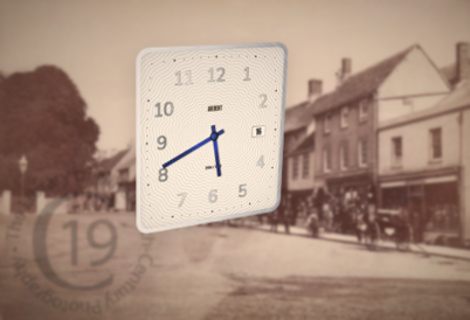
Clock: 5,41
